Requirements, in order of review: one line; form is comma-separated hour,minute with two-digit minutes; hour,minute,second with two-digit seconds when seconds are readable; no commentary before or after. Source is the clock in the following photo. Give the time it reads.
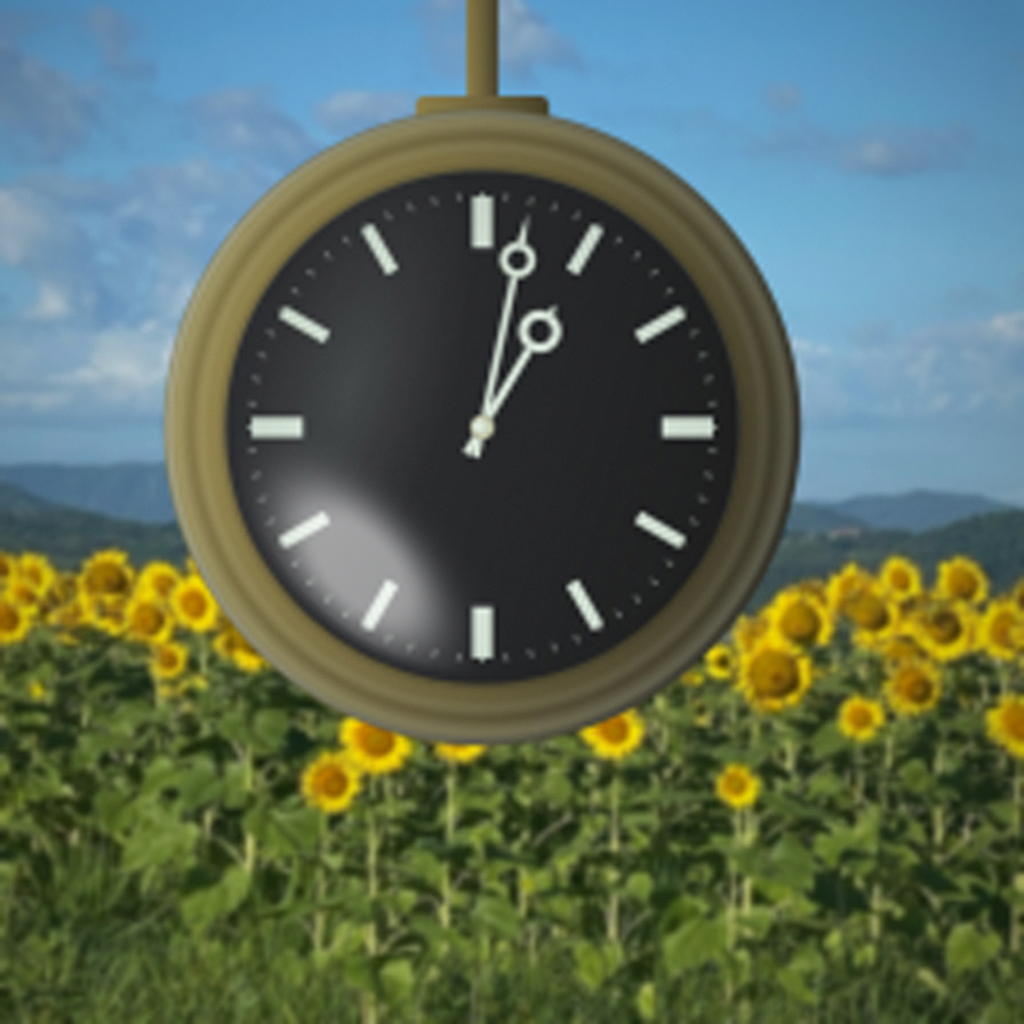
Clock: 1,02
